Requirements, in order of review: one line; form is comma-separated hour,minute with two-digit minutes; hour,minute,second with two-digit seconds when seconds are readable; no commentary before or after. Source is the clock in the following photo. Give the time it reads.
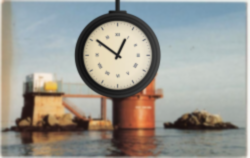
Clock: 12,51
